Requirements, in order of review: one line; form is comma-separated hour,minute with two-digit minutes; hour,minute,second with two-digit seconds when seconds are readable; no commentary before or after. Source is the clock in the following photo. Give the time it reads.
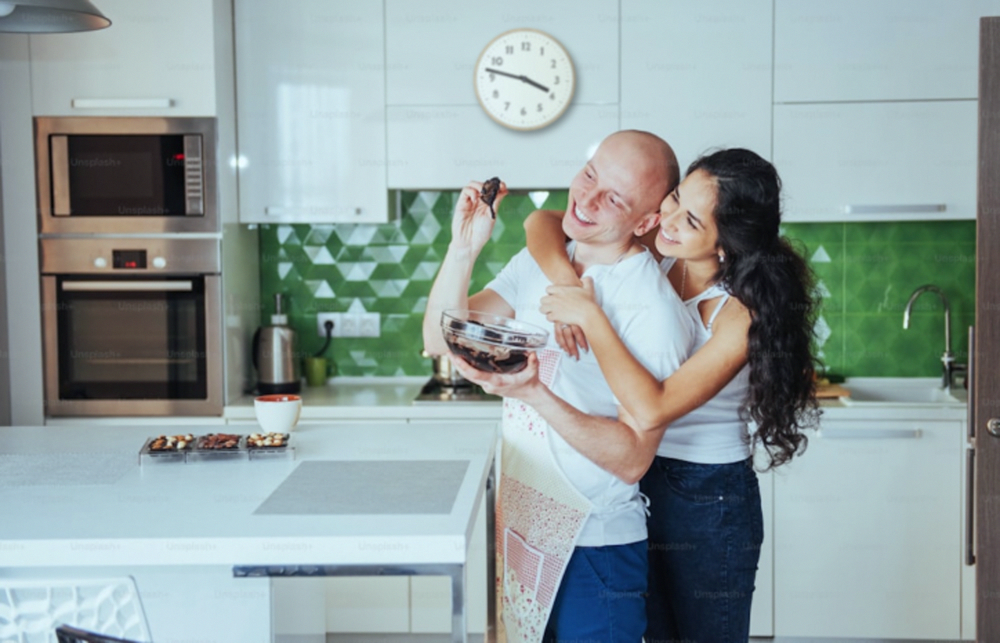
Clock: 3,47
